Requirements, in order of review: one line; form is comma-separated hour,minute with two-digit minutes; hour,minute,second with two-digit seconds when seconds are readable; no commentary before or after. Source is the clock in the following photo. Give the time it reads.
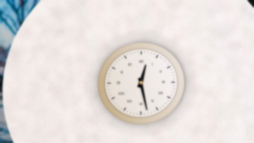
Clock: 12,28
